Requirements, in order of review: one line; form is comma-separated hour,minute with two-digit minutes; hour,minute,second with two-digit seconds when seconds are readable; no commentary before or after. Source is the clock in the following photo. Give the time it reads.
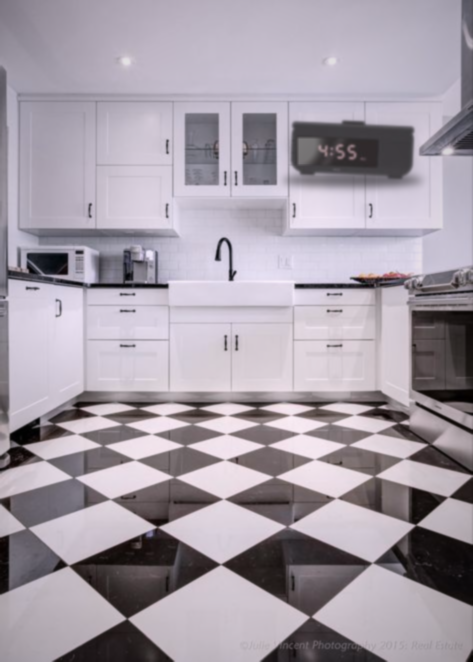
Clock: 4,55
